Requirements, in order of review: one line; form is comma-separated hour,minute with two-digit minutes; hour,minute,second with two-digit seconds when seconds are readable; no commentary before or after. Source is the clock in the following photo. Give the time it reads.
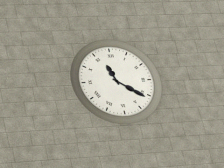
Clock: 11,21
